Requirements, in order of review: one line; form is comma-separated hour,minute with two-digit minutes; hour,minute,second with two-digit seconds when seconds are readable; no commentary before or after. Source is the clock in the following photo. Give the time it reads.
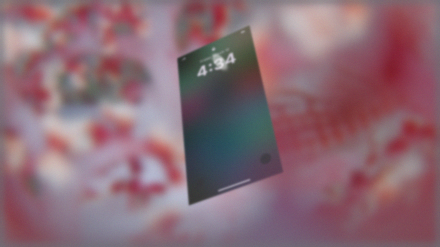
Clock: 4,34
